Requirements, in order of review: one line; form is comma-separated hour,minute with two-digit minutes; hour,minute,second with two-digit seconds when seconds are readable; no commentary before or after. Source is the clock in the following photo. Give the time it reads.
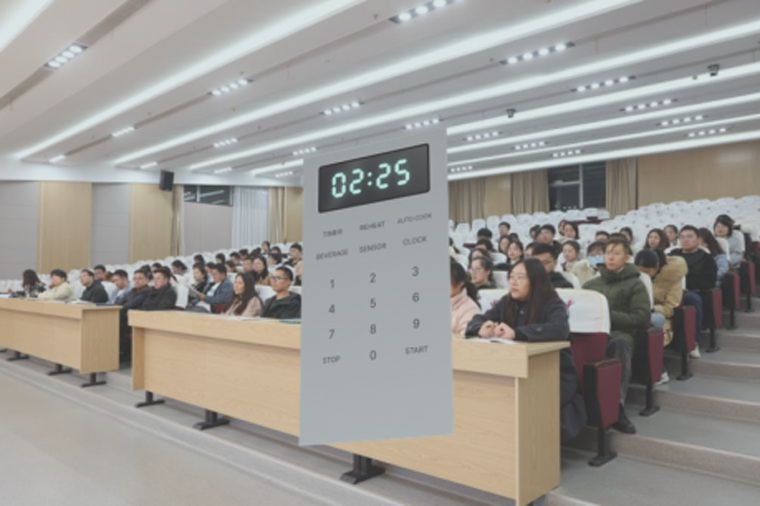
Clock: 2,25
